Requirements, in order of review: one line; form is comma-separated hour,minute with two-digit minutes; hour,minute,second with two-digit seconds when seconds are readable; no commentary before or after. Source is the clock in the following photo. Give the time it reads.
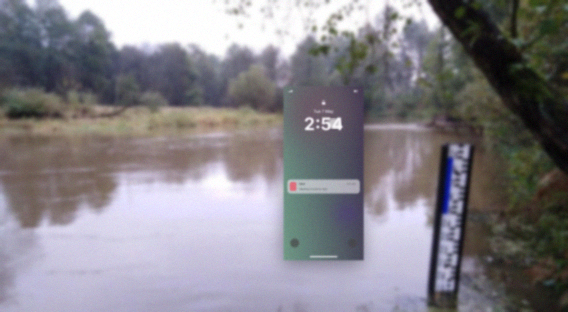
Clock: 2,54
